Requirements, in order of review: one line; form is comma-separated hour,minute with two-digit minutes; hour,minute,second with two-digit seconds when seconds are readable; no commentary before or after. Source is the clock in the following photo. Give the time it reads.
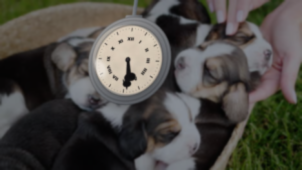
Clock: 5,29
